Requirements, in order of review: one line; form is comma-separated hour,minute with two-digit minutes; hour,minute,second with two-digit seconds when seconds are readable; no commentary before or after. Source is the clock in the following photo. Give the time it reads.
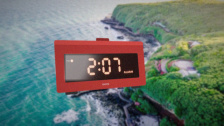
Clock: 2,07
